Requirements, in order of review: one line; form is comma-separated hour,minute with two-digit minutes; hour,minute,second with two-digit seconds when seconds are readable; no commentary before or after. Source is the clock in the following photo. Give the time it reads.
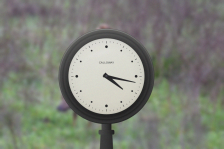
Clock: 4,17
